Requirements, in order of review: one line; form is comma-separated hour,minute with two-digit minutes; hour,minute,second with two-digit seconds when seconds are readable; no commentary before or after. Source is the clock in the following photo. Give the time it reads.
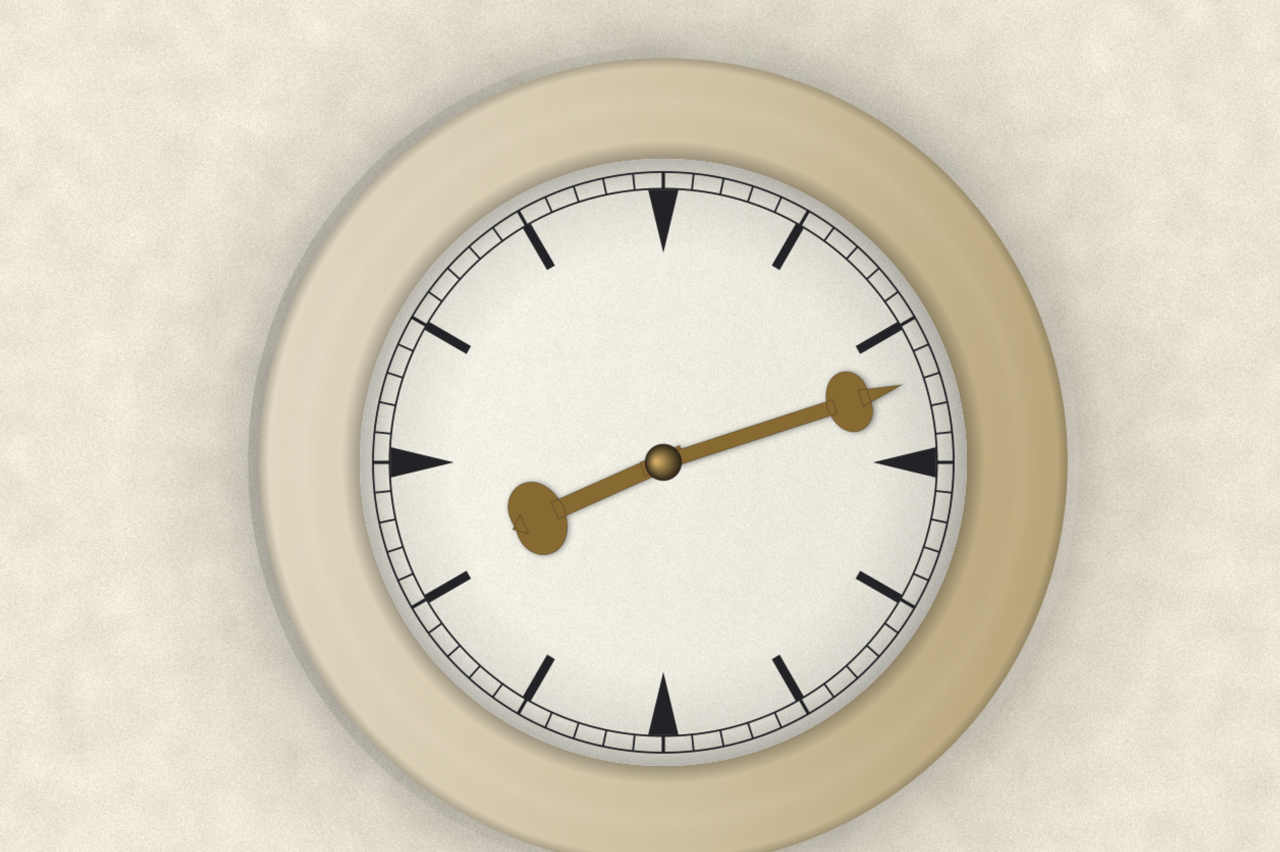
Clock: 8,12
